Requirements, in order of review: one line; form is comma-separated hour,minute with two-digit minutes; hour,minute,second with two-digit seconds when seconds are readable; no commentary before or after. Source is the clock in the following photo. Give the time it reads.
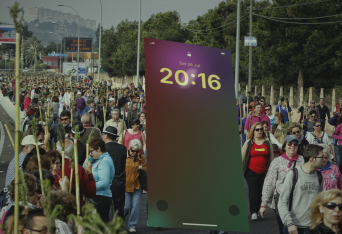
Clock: 20,16
